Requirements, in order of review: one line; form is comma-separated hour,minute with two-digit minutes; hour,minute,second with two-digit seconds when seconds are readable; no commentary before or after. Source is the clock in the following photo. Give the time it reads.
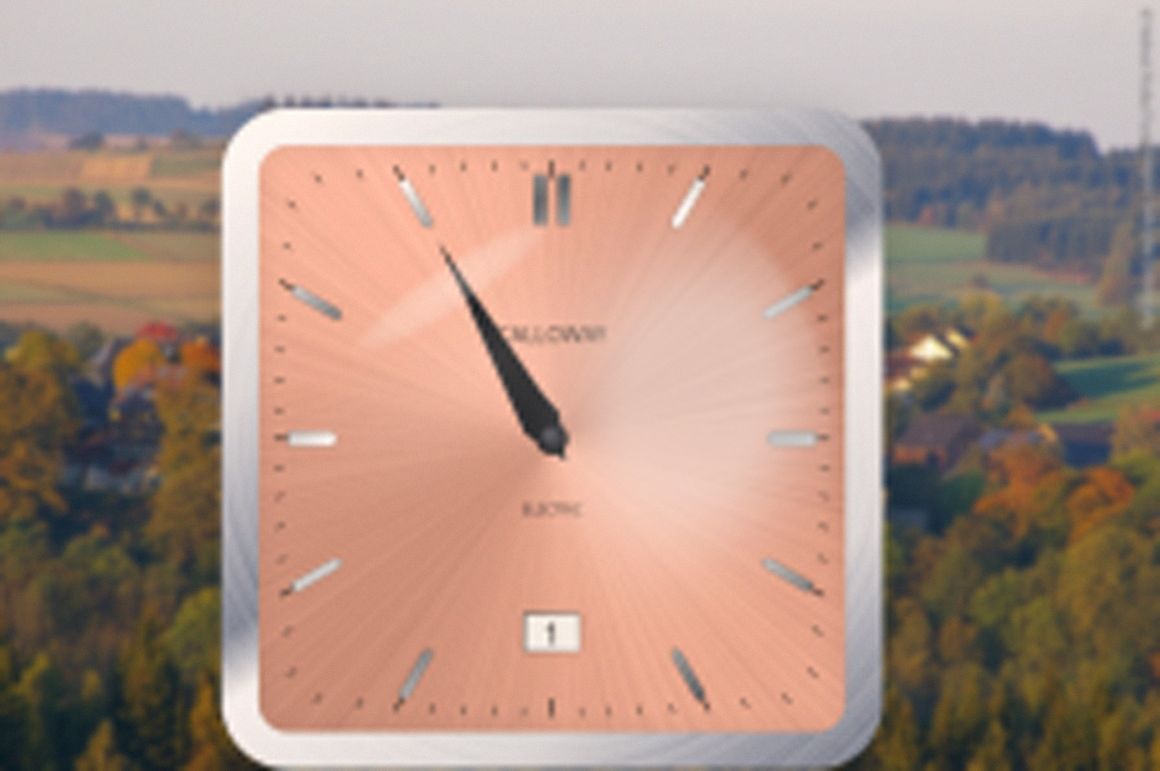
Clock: 10,55
